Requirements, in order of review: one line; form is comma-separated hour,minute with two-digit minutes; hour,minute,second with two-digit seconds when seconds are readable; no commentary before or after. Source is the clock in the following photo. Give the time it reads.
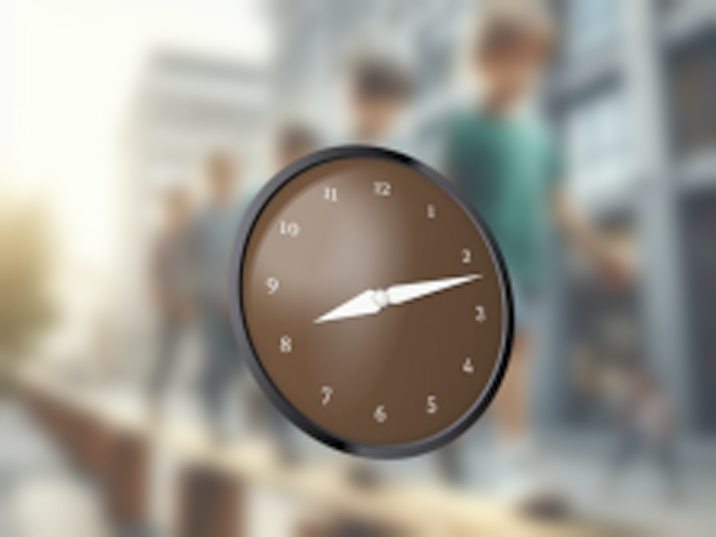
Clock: 8,12
